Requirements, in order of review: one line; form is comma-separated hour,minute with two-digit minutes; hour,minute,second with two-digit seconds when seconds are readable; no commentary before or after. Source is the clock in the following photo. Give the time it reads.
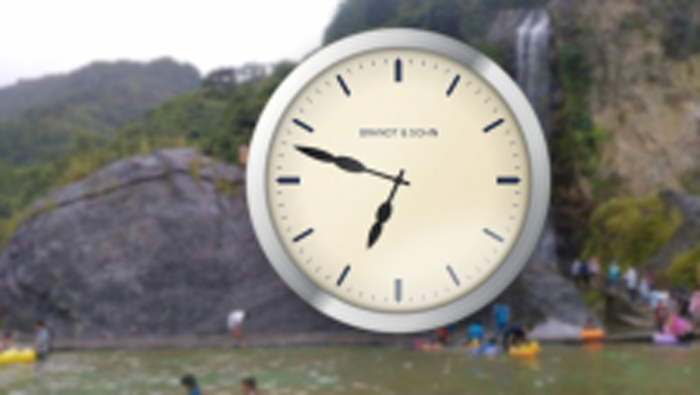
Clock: 6,48
